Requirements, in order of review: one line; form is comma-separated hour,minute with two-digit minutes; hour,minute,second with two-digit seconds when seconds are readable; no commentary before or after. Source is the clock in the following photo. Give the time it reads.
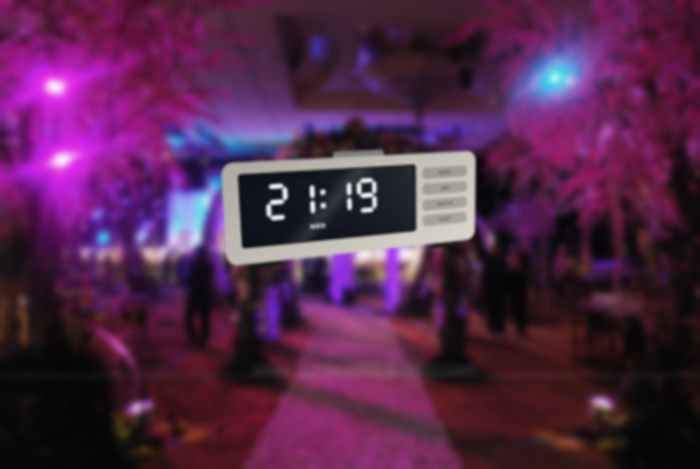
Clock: 21,19
